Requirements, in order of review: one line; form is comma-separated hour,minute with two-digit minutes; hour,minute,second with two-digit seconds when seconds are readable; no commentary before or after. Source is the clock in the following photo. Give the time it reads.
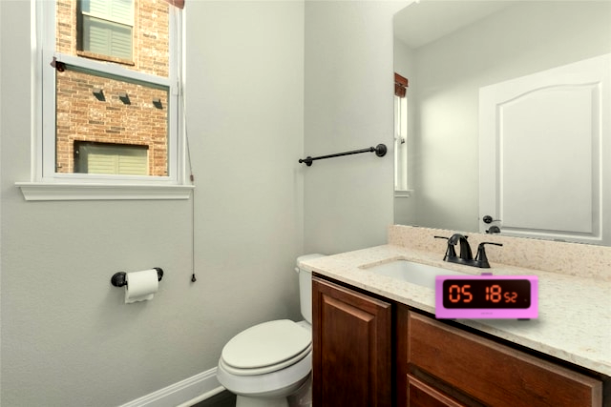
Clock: 5,18,52
